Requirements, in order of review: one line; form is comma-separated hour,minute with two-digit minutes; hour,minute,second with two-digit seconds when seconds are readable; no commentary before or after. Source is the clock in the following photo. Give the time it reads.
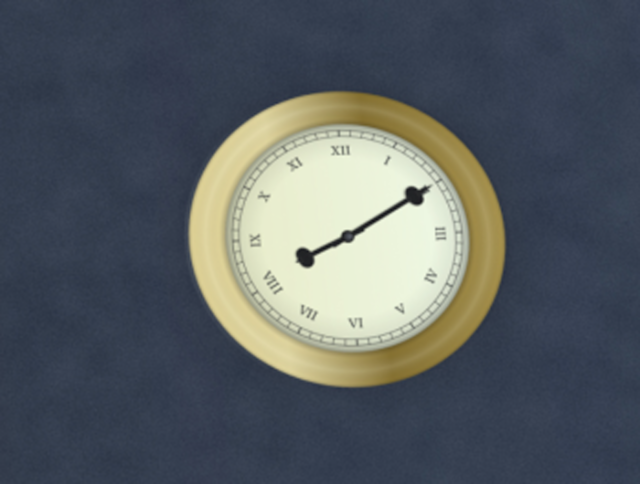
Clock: 8,10
